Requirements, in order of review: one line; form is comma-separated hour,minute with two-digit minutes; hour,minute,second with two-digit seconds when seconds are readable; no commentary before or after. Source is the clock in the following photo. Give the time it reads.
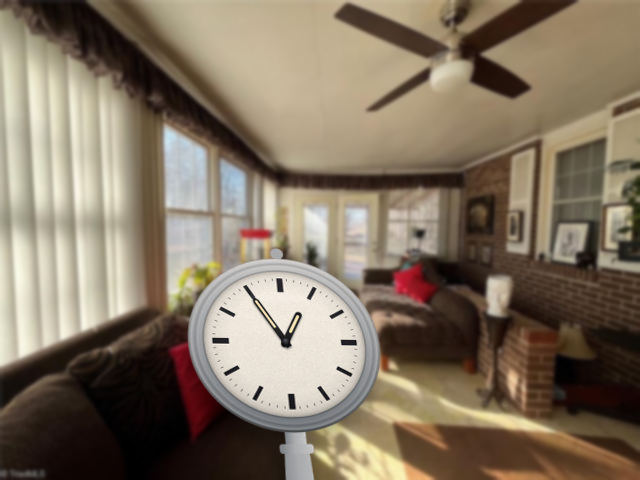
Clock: 12,55
